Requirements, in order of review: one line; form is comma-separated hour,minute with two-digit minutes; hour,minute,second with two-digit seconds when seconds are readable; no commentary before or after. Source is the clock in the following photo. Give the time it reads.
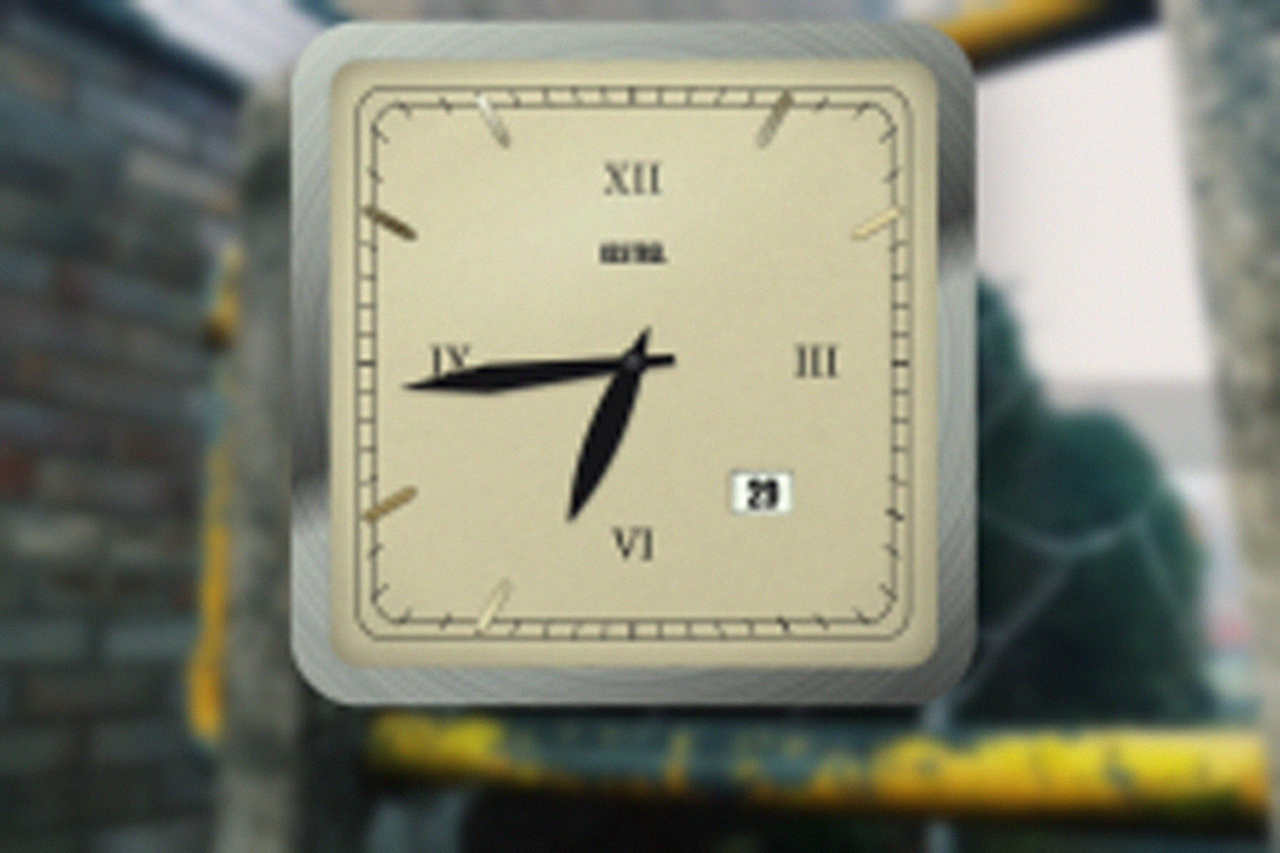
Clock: 6,44
